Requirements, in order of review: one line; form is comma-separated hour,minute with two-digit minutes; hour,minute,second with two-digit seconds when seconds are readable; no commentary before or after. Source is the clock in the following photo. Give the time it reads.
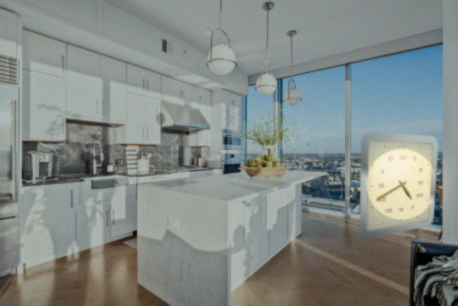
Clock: 4,41
